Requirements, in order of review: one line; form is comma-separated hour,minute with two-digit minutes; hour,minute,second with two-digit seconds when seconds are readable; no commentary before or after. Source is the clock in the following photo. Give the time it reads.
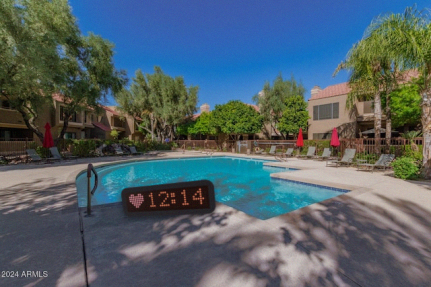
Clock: 12,14
